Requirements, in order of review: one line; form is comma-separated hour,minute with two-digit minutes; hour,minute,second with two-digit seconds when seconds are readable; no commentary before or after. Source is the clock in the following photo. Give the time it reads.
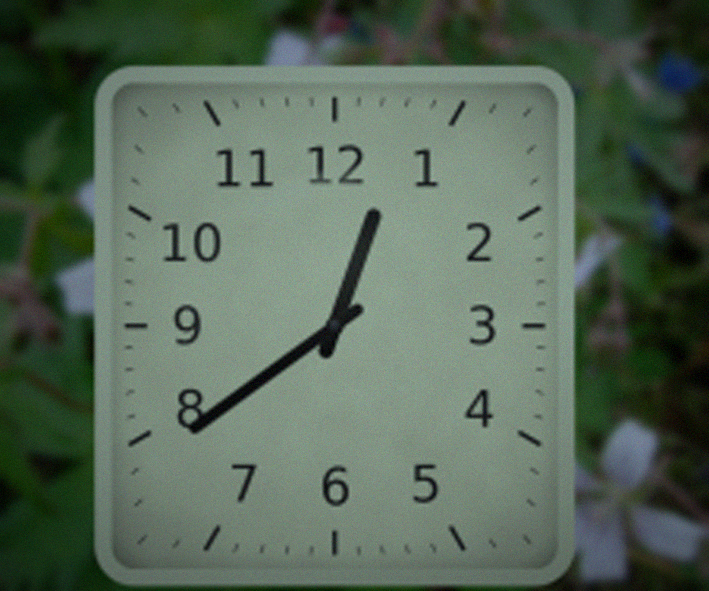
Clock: 12,39
